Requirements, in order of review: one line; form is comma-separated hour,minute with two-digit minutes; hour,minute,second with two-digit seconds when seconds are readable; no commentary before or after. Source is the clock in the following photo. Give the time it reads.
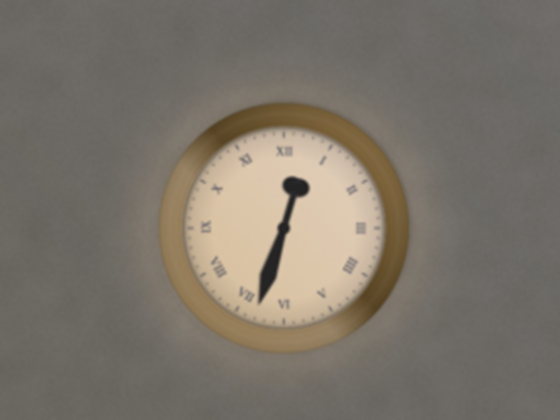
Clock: 12,33
